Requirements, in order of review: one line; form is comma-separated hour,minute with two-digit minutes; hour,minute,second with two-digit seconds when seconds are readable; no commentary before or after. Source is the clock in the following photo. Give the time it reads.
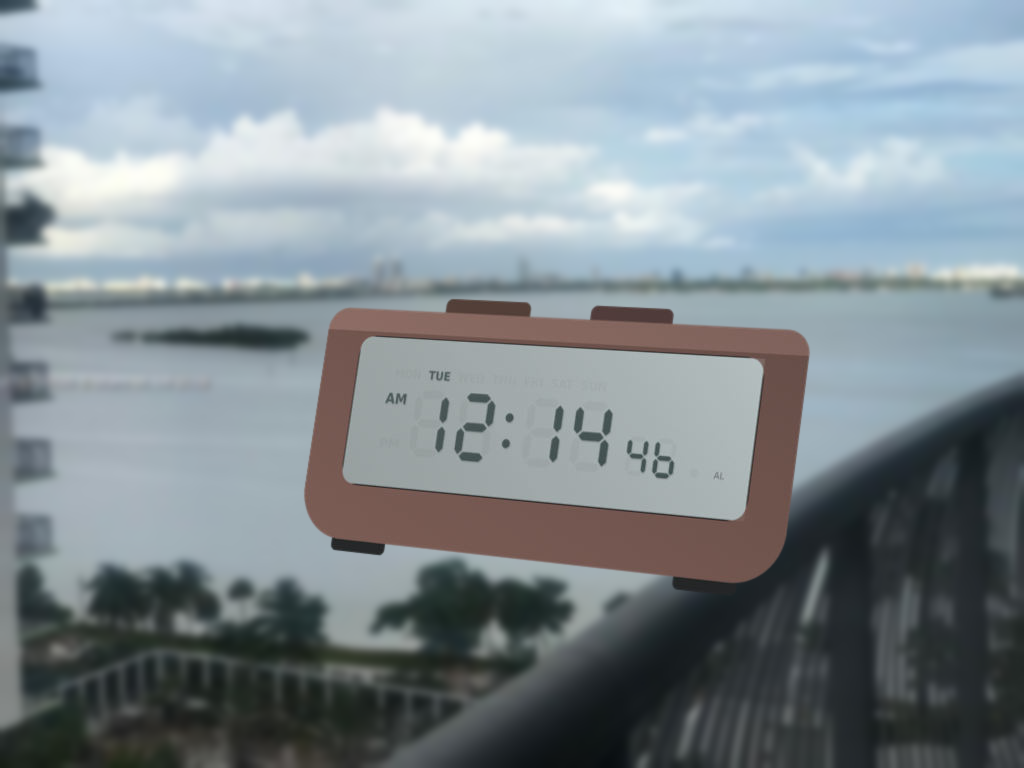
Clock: 12,14,46
